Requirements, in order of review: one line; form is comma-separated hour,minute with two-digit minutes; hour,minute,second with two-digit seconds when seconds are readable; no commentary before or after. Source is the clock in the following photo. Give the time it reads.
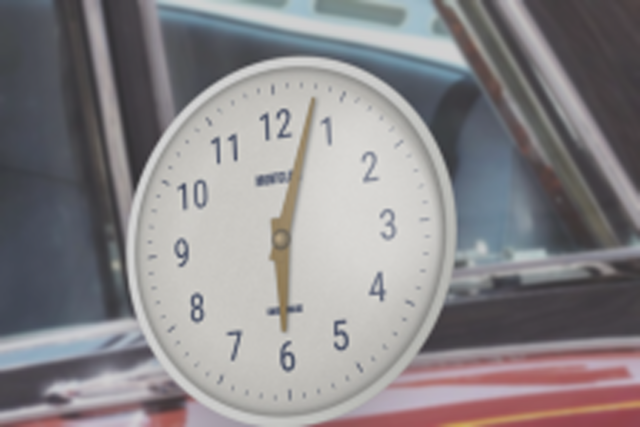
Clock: 6,03
